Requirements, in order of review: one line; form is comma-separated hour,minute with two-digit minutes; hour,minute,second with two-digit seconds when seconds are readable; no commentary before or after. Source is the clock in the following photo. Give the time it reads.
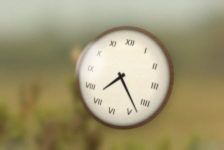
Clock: 7,23
